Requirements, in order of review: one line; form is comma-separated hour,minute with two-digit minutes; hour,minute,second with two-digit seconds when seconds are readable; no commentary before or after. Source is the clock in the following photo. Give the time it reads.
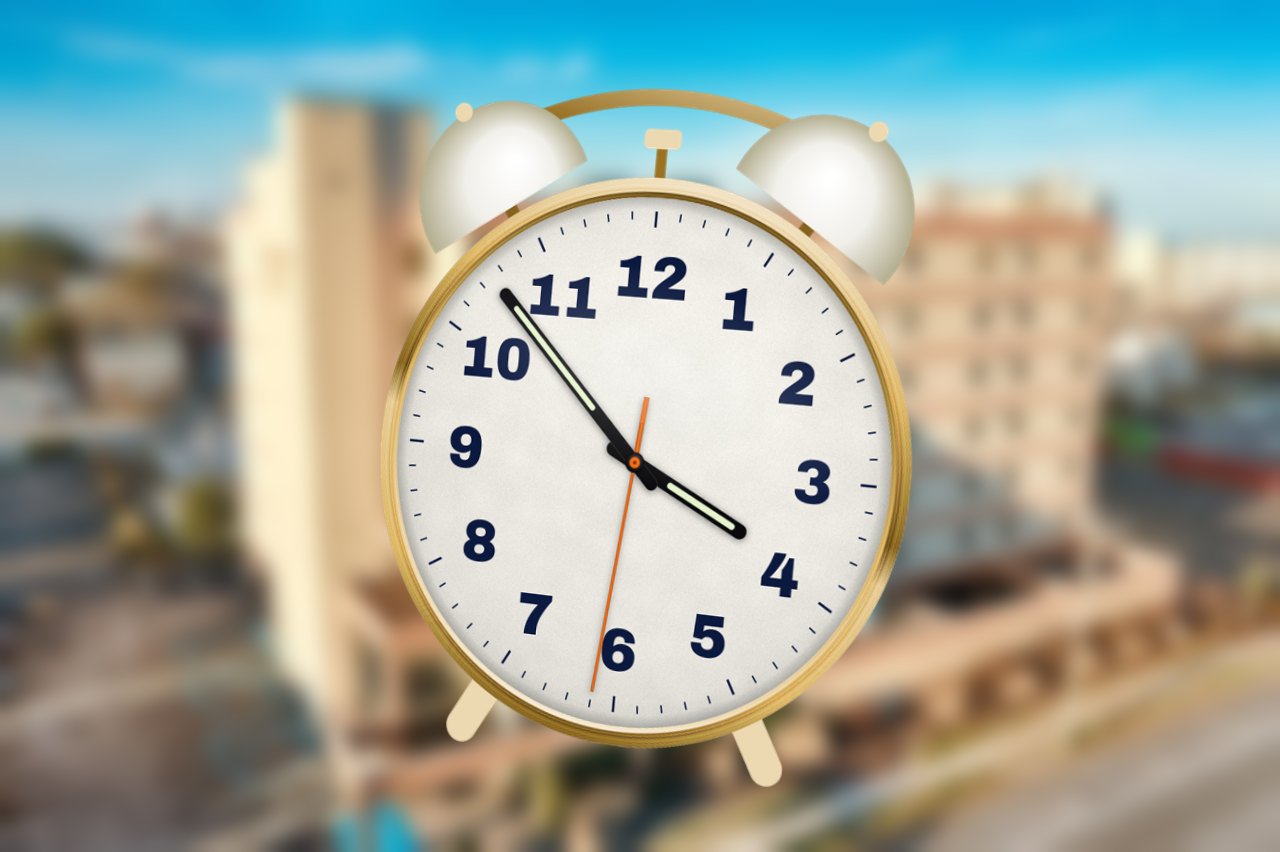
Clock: 3,52,31
